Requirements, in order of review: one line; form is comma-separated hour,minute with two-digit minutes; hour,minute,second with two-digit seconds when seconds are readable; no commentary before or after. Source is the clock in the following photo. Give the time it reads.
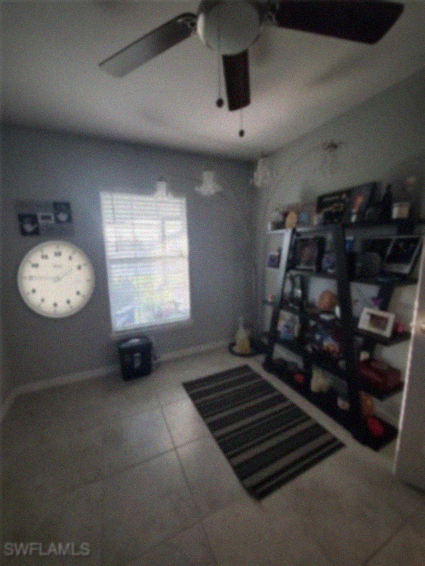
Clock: 1,45
